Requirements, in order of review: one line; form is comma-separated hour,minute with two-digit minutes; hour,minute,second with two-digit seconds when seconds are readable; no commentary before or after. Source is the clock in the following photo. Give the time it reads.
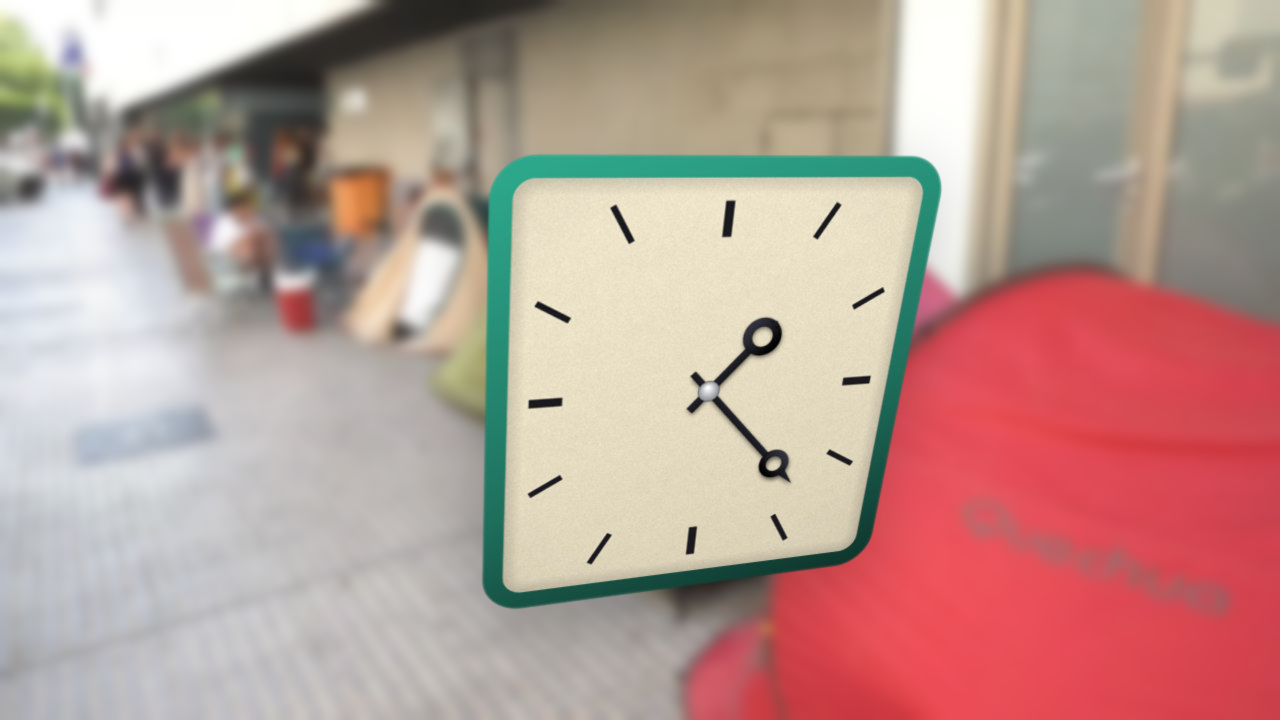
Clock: 1,23
